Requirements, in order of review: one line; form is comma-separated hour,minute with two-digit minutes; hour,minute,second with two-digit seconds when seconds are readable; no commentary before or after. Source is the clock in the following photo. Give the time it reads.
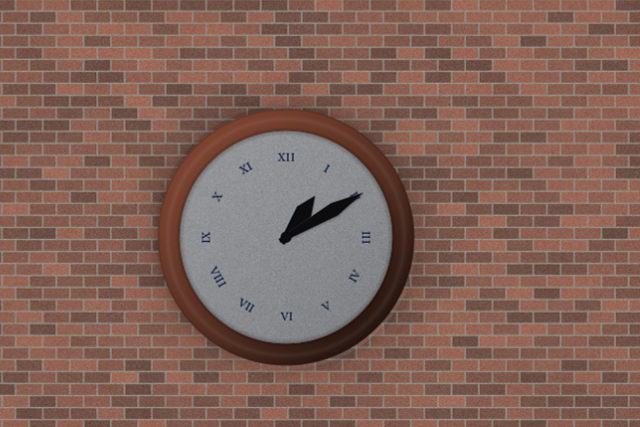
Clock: 1,10
